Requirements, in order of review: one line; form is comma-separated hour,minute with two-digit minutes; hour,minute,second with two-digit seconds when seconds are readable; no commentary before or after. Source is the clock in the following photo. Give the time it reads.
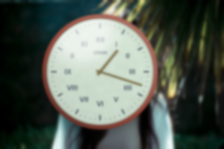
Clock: 1,18
